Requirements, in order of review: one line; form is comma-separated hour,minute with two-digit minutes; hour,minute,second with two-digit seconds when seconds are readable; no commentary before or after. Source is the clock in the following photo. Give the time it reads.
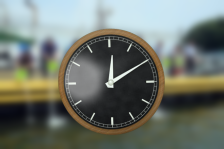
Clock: 12,10
